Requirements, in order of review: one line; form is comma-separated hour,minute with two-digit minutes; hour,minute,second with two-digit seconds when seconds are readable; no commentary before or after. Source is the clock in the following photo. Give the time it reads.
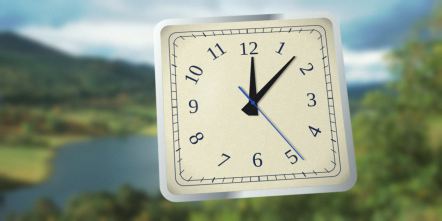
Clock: 12,07,24
